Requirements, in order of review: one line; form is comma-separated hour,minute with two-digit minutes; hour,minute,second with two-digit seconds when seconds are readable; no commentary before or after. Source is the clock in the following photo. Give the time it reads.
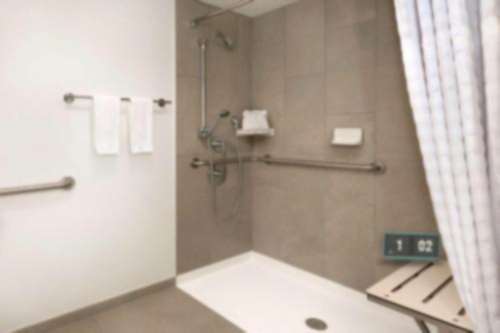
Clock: 1,02
